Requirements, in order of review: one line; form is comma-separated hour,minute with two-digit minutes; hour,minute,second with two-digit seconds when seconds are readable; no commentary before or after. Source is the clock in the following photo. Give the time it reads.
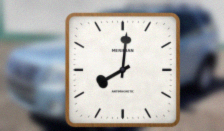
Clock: 8,01
